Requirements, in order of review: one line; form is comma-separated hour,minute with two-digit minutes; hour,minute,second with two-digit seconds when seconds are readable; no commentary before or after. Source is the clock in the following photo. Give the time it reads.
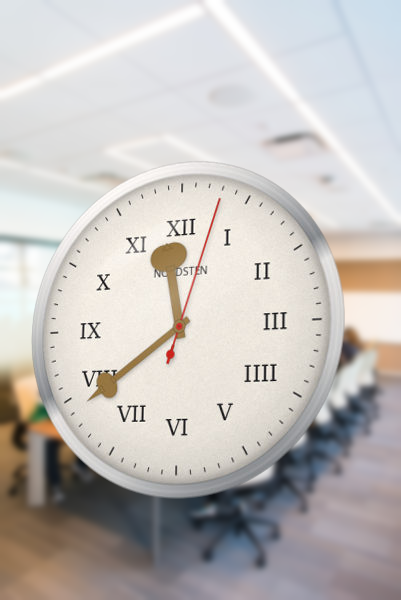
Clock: 11,39,03
